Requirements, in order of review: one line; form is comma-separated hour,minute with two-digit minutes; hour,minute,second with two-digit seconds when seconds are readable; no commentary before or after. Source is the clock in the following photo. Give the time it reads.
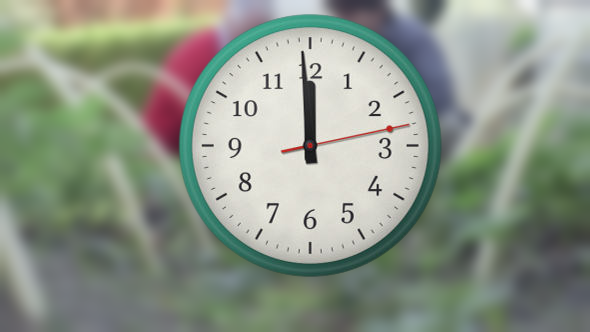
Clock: 11,59,13
